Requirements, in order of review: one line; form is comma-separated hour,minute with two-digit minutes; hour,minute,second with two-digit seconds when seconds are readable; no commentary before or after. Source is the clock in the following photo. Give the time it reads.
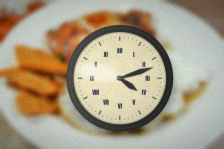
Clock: 4,12
